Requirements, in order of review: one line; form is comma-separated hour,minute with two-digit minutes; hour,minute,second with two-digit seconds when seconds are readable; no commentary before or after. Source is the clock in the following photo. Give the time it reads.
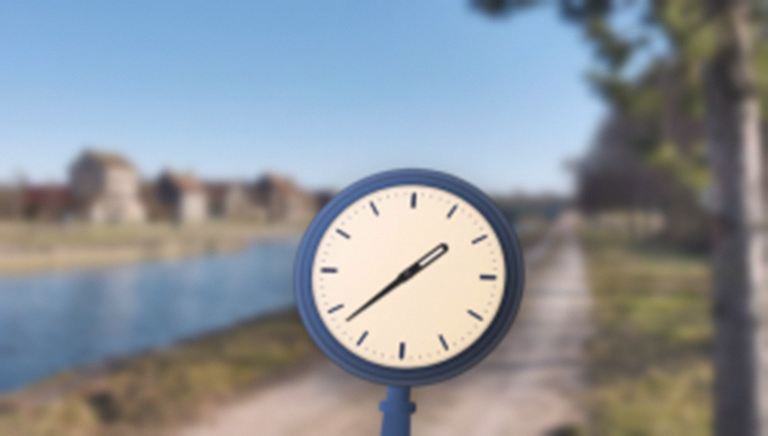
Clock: 1,38
